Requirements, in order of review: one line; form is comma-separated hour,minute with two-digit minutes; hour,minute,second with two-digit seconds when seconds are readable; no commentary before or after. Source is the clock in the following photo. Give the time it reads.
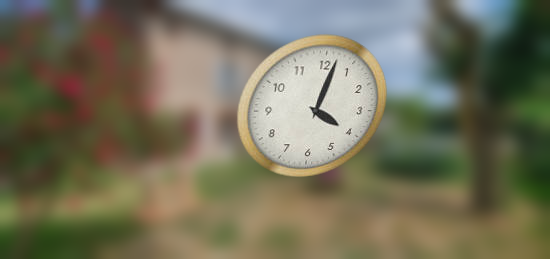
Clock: 4,02
